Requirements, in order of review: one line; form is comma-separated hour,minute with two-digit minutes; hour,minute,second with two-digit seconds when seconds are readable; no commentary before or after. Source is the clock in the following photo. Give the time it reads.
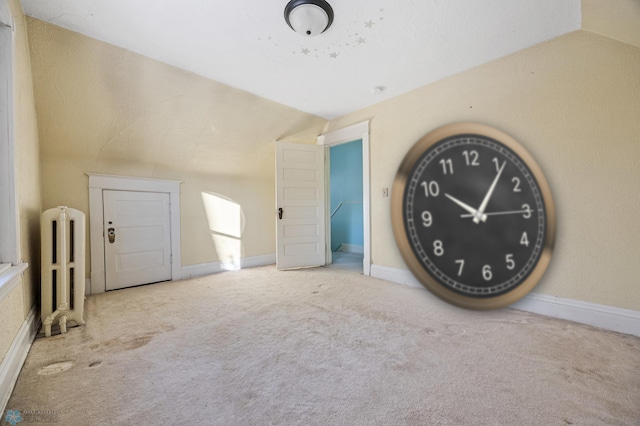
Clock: 10,06,15
